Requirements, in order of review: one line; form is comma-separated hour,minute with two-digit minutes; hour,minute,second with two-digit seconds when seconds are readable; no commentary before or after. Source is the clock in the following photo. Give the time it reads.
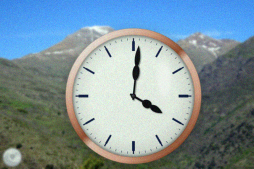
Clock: 4,01
